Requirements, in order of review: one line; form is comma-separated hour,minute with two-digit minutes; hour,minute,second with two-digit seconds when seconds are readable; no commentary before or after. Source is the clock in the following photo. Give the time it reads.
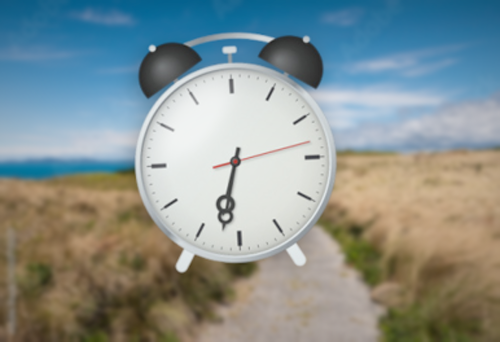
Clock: 6,32,13
